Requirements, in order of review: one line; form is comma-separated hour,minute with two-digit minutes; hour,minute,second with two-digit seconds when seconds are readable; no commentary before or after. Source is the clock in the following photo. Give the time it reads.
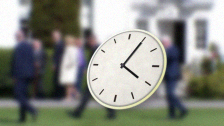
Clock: 4,05
